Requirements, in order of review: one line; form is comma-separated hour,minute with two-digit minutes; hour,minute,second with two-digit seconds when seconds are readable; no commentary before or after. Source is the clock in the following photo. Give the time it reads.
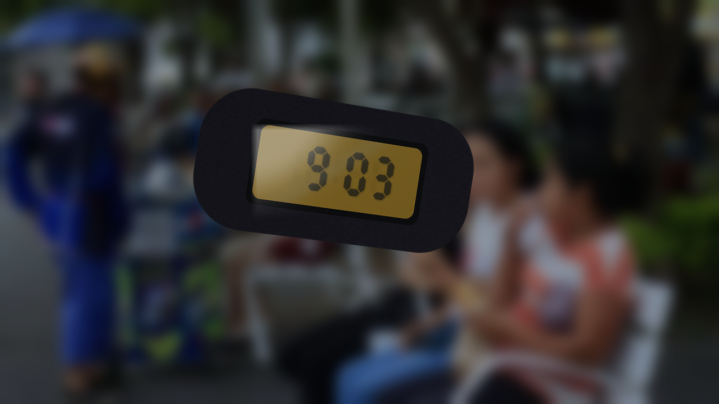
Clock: 9,03
